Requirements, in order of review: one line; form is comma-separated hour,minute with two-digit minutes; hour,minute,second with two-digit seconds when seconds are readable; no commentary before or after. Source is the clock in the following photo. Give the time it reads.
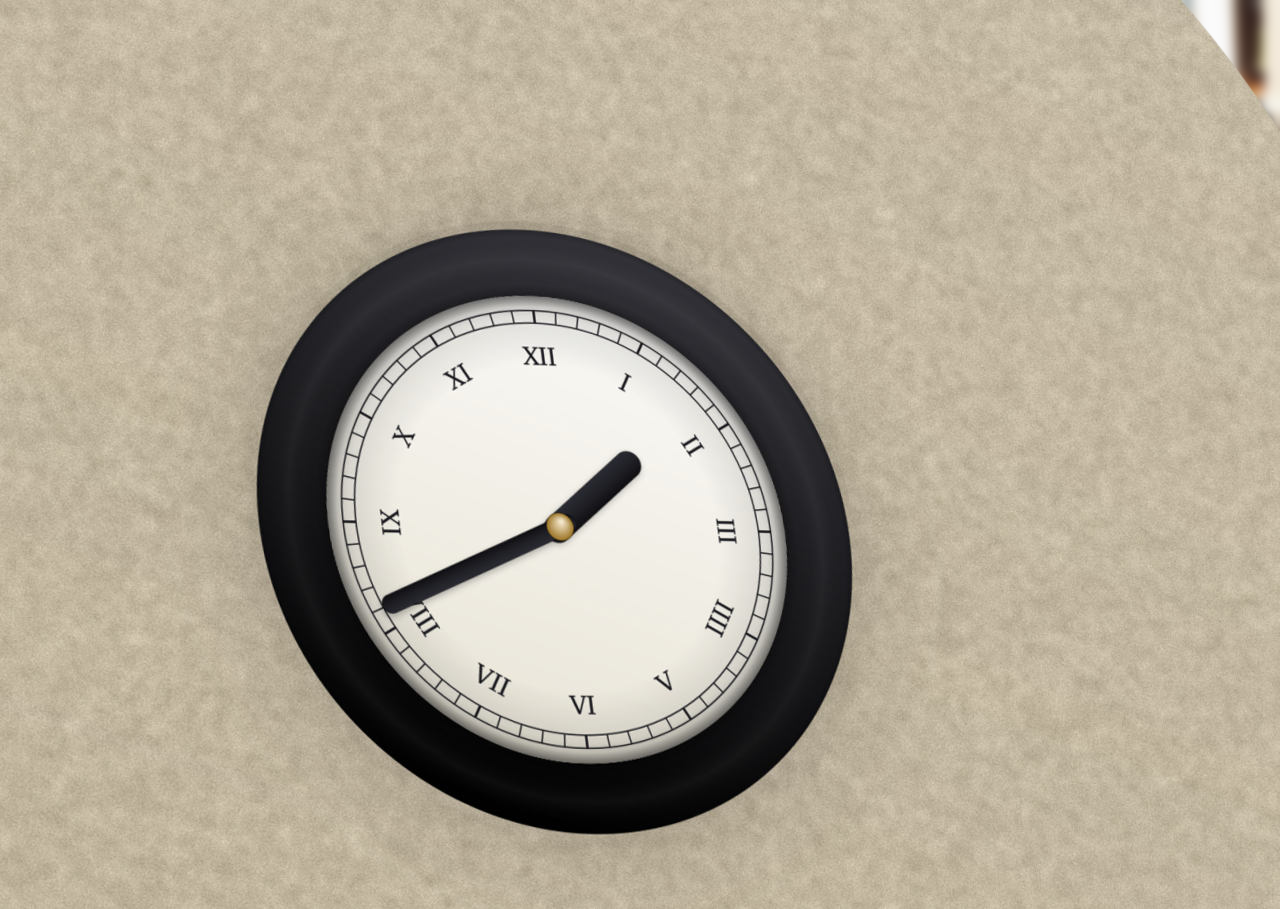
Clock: 1,41
